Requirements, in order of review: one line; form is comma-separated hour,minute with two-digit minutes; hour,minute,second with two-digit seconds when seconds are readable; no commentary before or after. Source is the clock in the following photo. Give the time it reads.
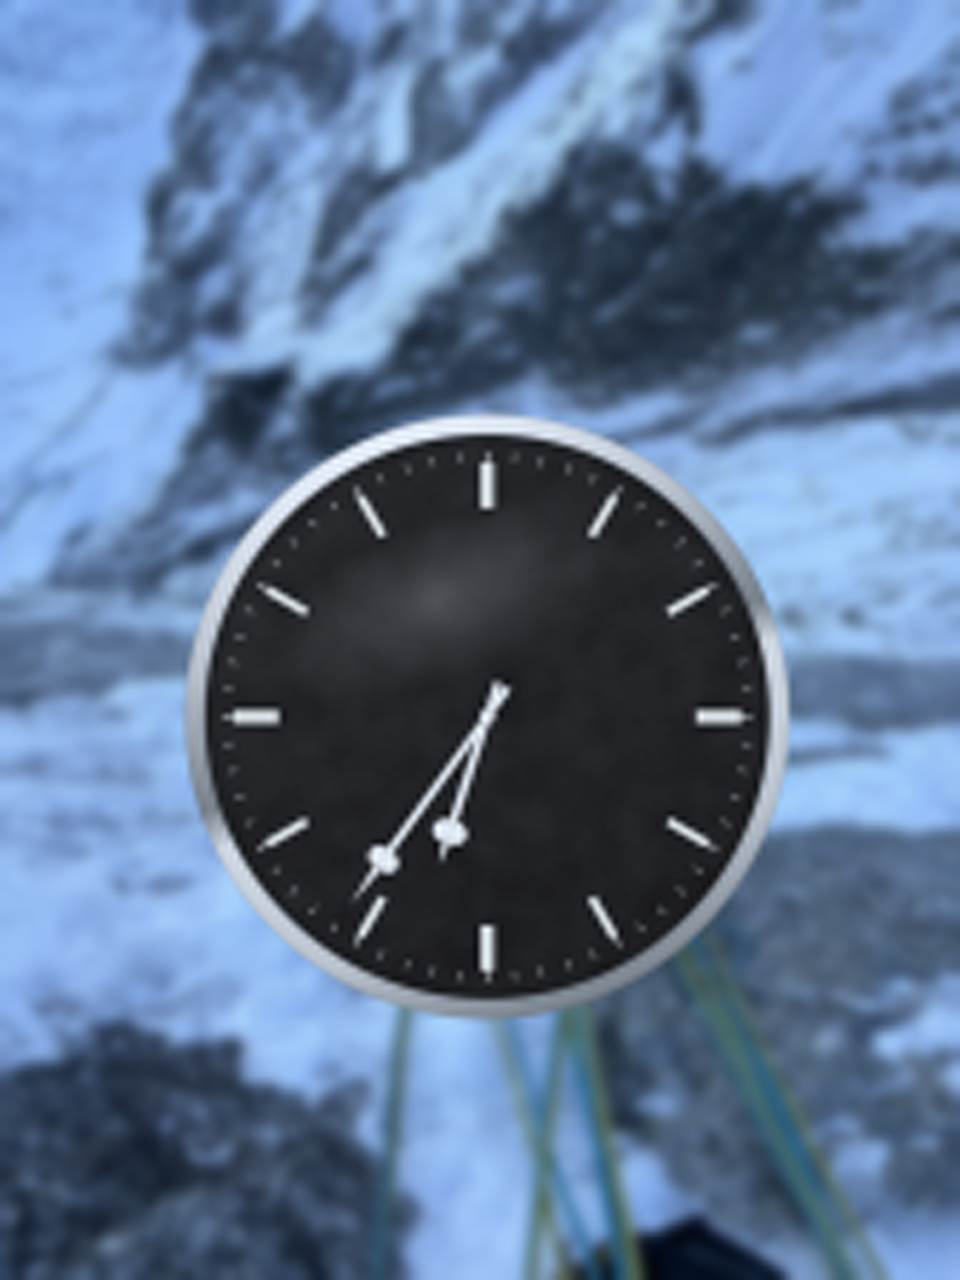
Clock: 6,36
